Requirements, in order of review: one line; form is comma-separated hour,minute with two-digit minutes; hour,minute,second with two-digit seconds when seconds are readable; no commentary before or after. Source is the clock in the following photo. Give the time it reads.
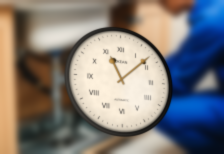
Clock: 11,08
